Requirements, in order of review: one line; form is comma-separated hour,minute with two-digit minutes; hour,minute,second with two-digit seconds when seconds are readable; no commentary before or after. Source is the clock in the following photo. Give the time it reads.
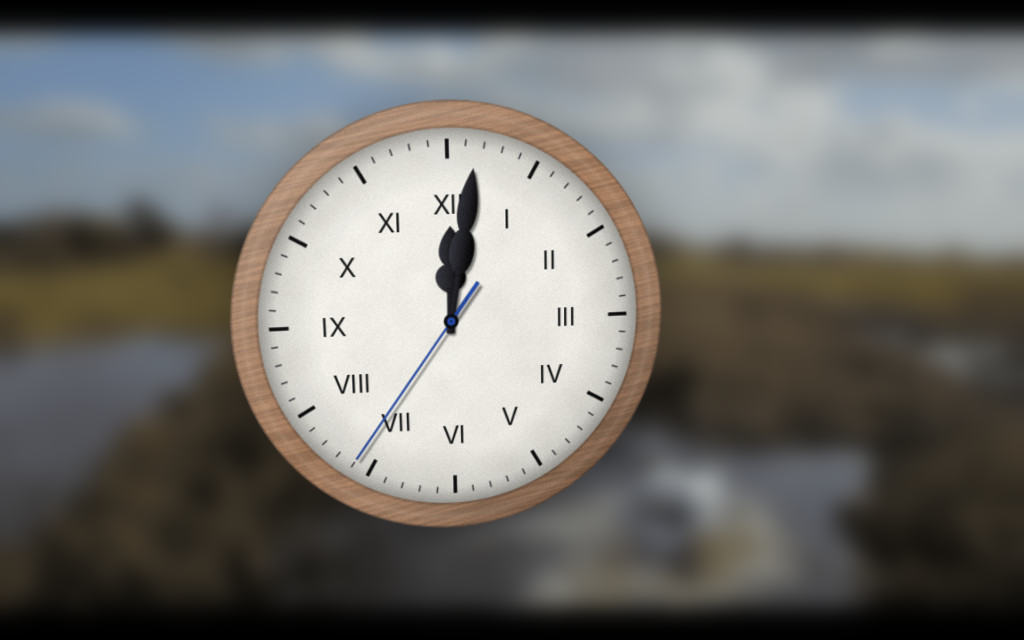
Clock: 12,01,36
